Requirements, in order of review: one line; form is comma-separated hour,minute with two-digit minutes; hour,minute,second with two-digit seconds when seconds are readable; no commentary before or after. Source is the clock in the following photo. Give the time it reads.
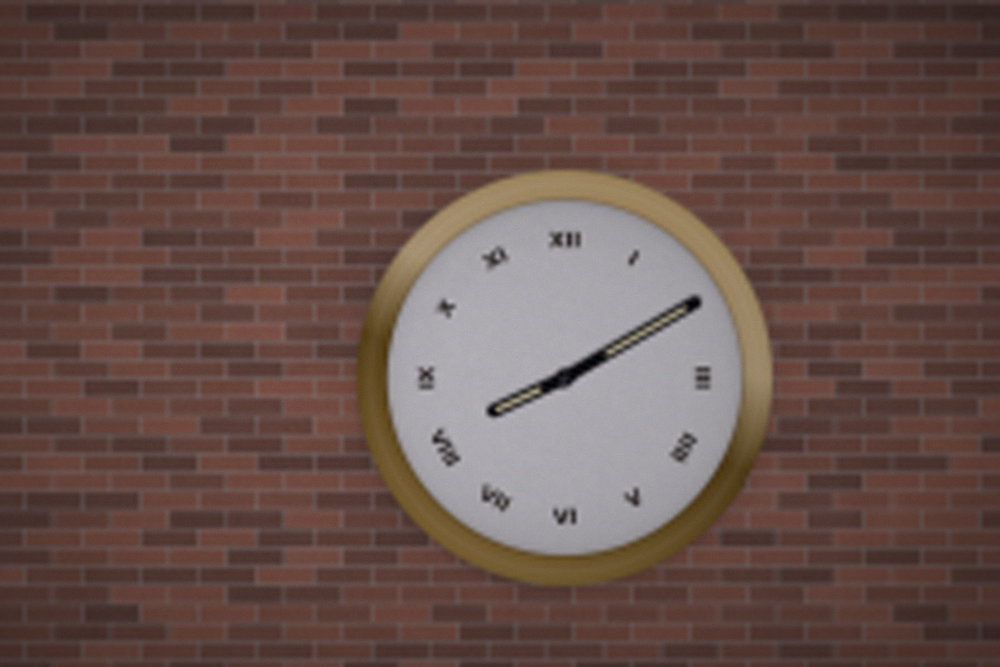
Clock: 8,10
